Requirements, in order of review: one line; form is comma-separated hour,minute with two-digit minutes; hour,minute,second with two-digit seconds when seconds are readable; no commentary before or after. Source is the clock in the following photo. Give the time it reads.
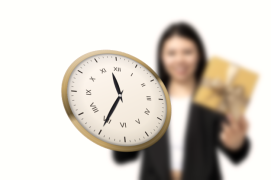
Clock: 11,35
